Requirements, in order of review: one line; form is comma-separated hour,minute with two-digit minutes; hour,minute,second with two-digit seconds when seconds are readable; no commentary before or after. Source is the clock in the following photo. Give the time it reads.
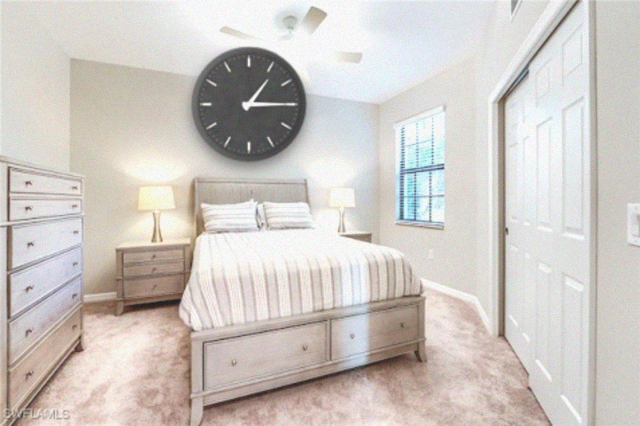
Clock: 1,15
